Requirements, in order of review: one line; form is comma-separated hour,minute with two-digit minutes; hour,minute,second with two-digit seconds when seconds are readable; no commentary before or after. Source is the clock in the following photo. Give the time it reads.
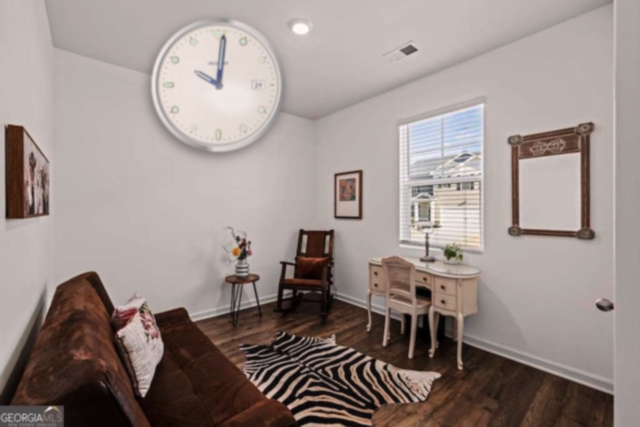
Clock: 10,01
